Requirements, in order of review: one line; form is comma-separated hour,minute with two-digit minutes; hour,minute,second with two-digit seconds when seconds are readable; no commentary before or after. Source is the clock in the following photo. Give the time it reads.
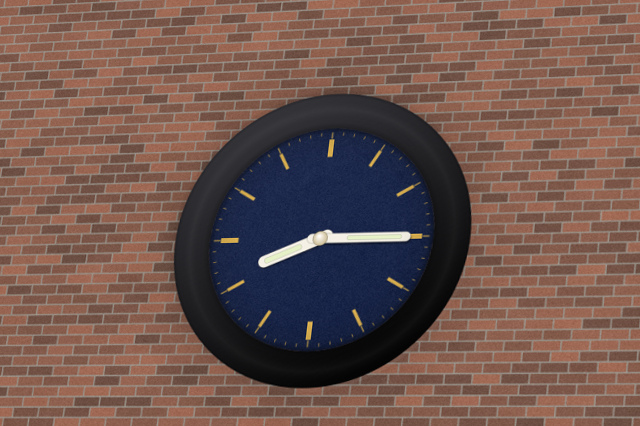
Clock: 8,15
